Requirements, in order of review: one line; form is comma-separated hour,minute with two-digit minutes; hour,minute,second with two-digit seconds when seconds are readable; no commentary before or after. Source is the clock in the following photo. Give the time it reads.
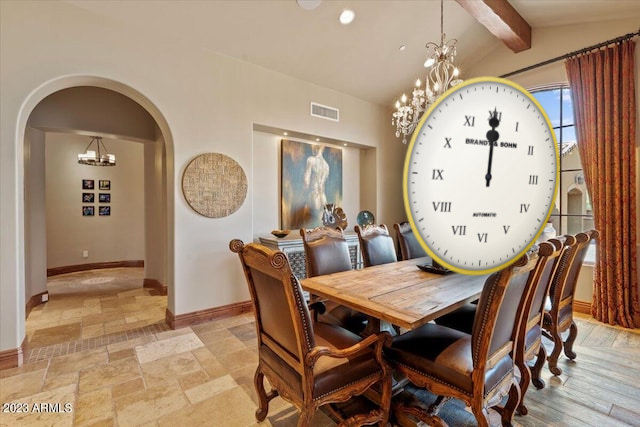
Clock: 12,00
